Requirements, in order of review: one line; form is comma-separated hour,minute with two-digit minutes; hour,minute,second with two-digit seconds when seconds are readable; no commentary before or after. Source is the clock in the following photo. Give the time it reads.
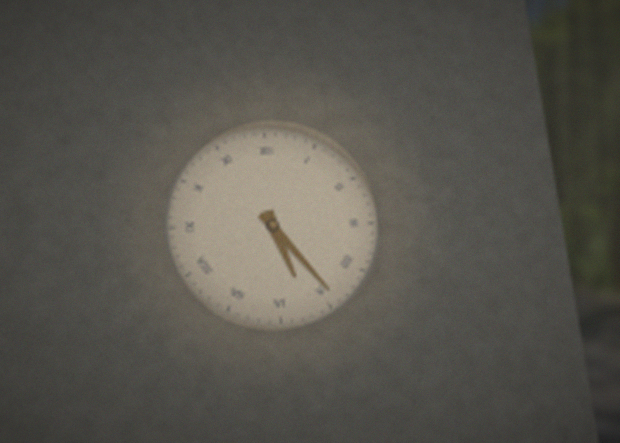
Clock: 5,24
